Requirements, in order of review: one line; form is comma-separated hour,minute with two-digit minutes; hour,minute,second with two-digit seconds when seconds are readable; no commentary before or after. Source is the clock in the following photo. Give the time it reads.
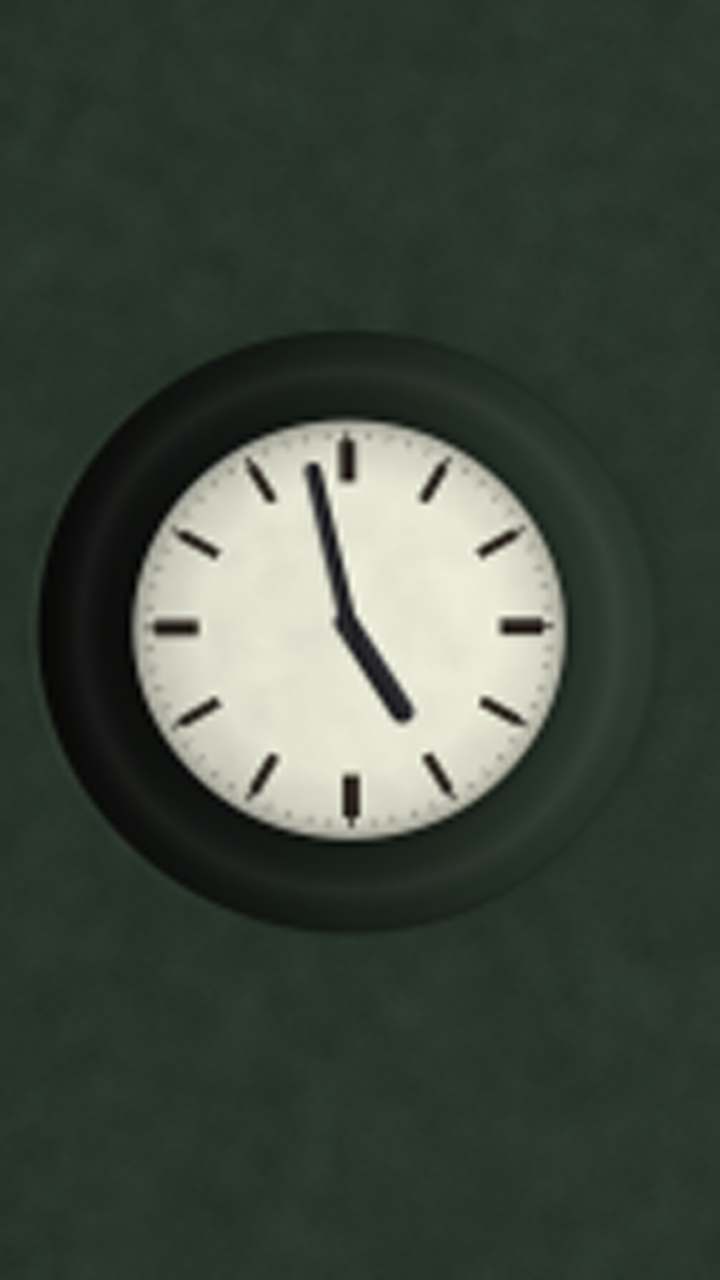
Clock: 4,58
